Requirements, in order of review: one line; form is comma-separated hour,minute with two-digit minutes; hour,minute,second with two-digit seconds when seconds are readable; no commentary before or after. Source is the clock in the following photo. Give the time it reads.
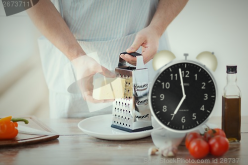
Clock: 6,58
